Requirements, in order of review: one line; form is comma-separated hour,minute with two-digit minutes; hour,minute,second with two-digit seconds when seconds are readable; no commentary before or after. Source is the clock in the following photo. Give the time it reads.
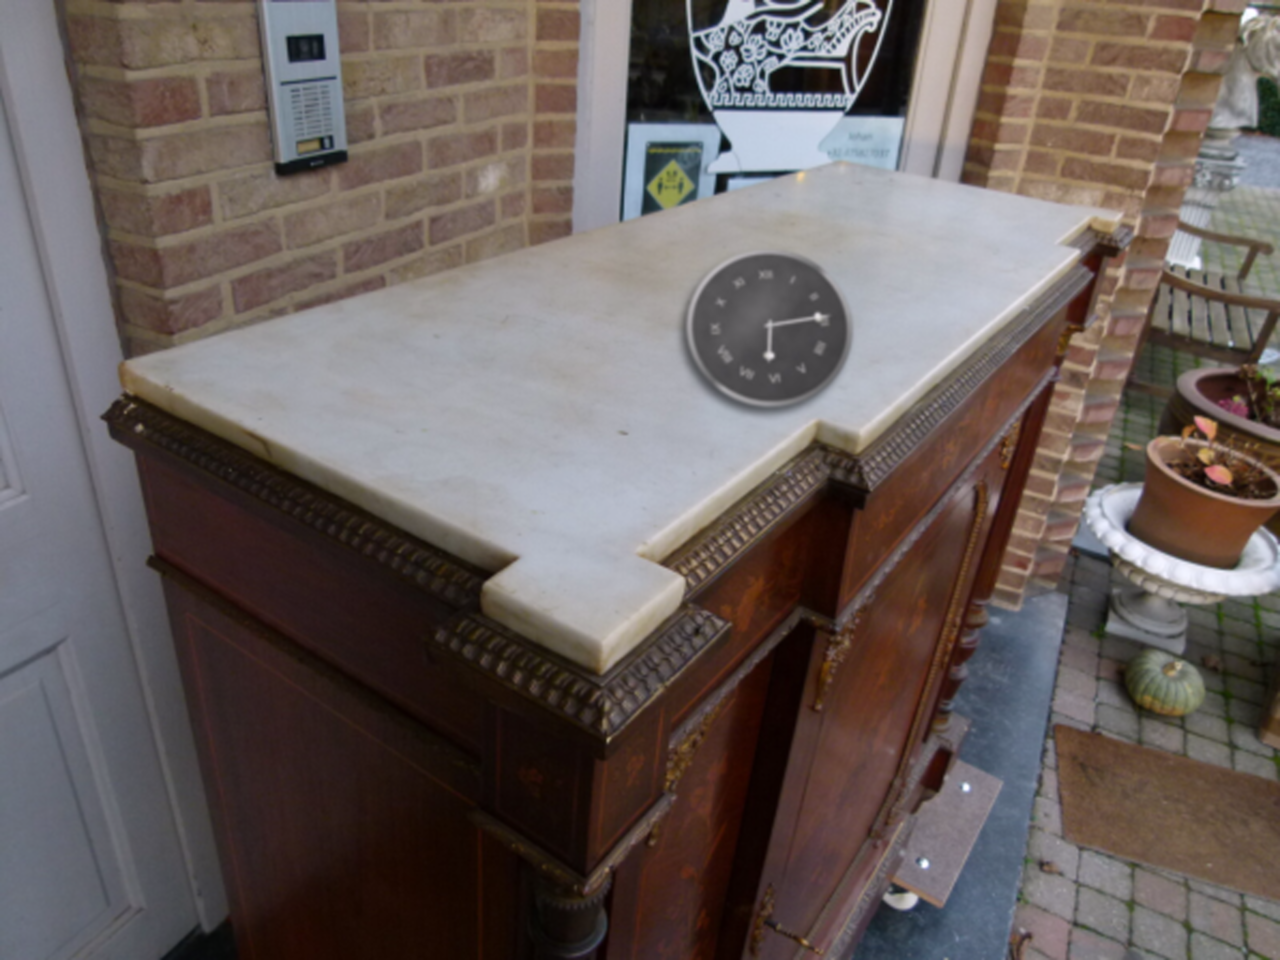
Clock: 6,14
